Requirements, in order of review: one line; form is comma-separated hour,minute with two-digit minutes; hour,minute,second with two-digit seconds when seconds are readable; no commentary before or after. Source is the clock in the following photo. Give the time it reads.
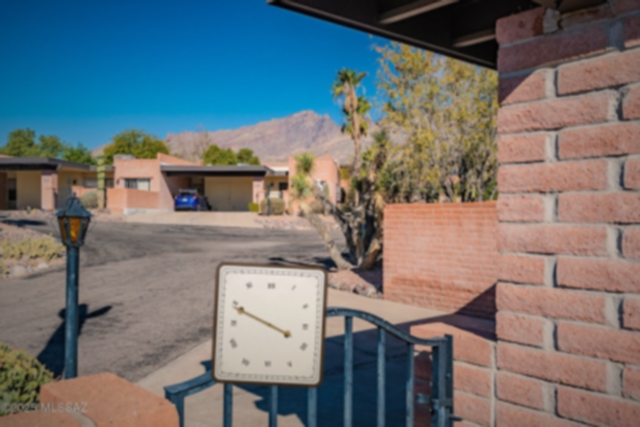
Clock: 3,49
